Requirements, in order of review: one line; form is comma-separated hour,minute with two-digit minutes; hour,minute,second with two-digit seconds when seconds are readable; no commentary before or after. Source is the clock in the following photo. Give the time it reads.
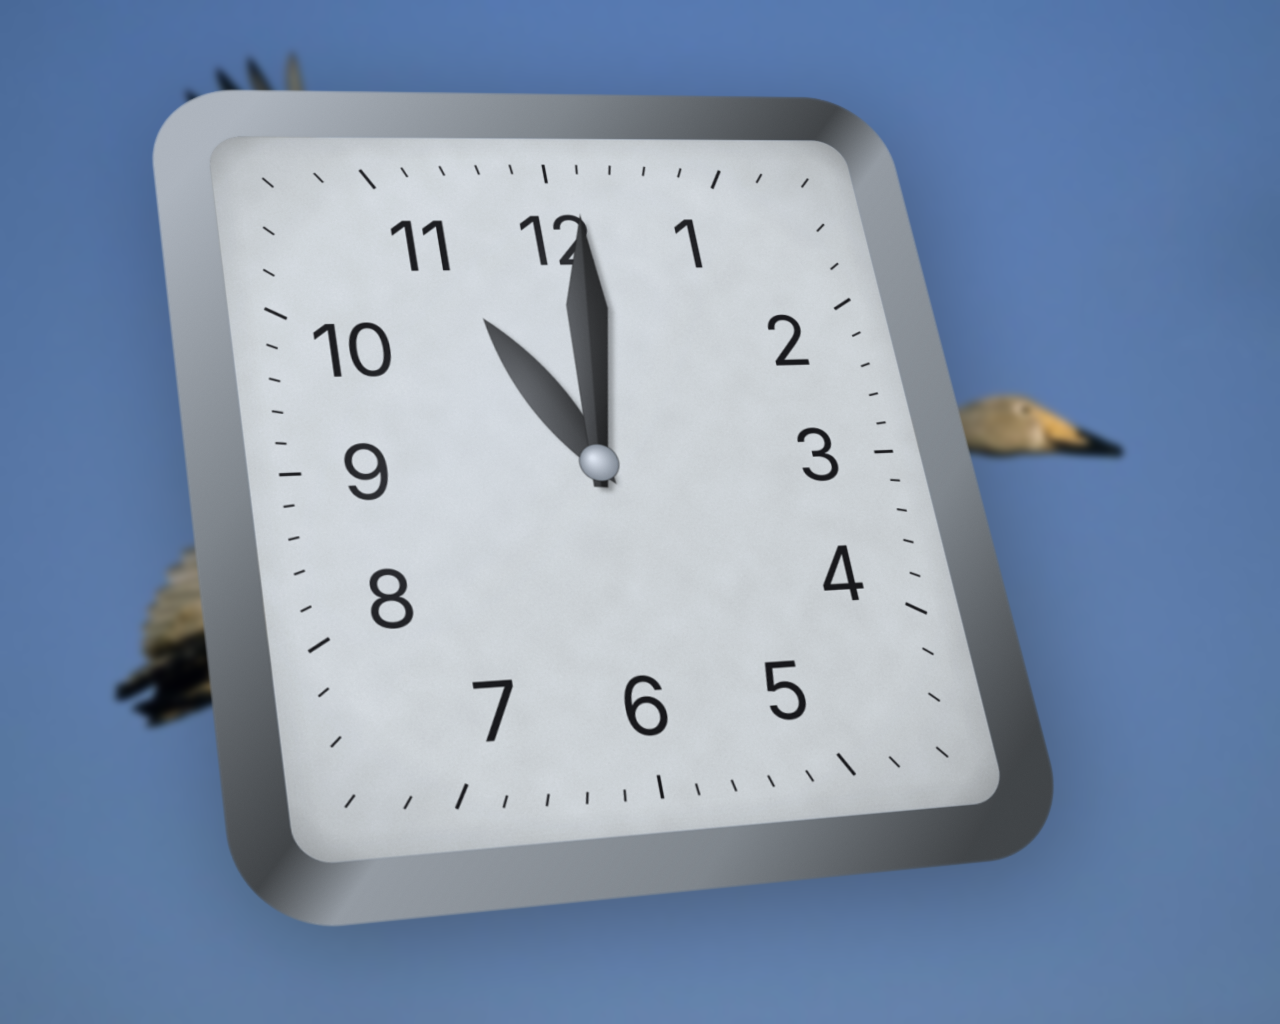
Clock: 11,01
